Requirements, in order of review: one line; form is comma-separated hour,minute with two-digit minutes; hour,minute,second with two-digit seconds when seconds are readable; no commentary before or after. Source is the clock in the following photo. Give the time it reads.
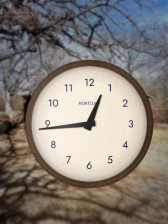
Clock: 12,44
